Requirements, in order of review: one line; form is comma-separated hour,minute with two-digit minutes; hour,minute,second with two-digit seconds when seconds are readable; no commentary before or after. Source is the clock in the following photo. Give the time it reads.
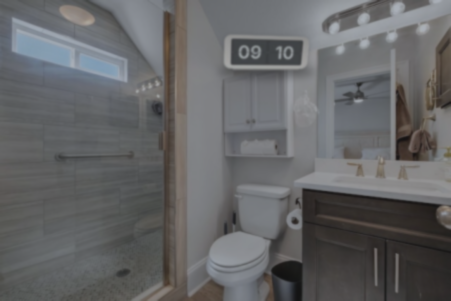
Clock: 9,10
